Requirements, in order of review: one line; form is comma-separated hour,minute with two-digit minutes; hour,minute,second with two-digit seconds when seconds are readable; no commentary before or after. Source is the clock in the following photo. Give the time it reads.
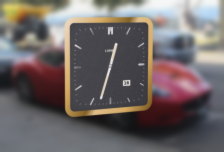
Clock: 12,33
